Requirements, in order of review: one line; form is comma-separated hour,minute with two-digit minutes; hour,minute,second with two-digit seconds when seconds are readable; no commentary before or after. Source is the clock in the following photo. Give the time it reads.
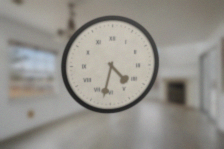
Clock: 4,32
